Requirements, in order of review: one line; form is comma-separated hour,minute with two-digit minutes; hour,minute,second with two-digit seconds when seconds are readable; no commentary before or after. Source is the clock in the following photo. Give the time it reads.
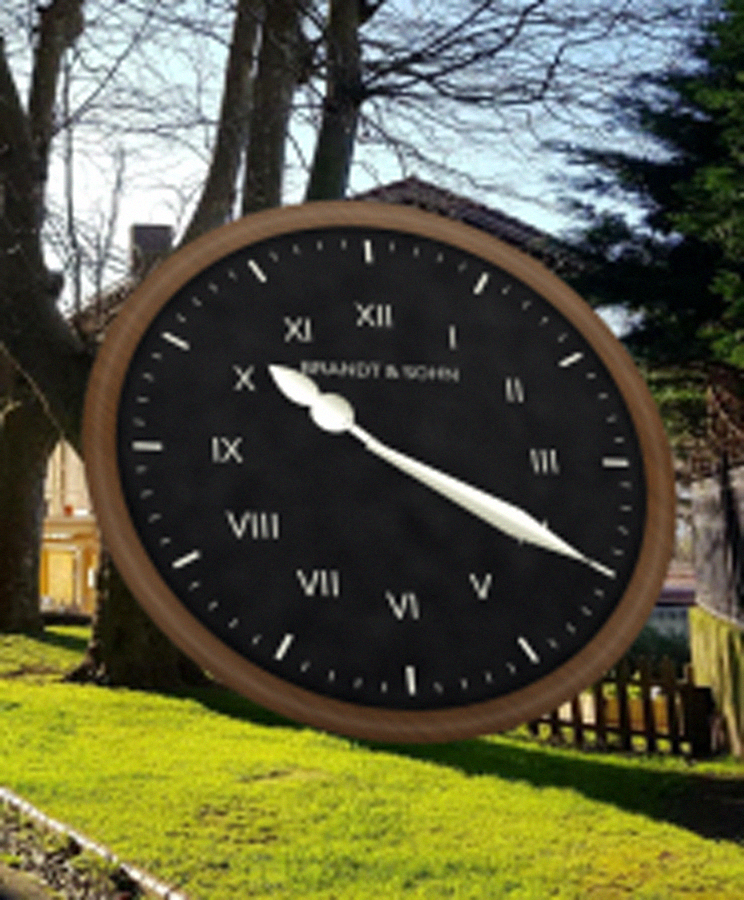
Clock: 10,20
